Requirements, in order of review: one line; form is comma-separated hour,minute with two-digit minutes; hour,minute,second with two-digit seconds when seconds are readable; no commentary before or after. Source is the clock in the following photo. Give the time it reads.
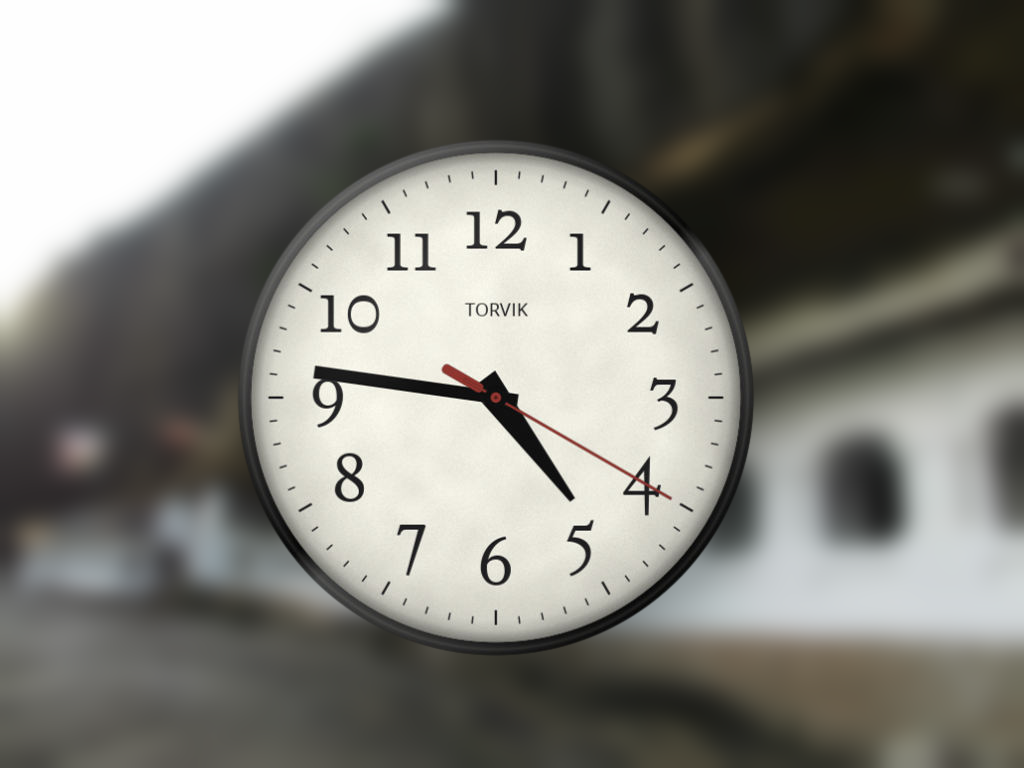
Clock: 4,46,20
